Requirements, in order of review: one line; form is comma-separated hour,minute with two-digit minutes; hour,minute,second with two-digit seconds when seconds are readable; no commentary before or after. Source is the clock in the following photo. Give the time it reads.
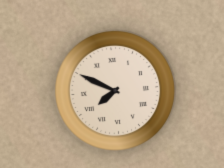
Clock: 7,50
